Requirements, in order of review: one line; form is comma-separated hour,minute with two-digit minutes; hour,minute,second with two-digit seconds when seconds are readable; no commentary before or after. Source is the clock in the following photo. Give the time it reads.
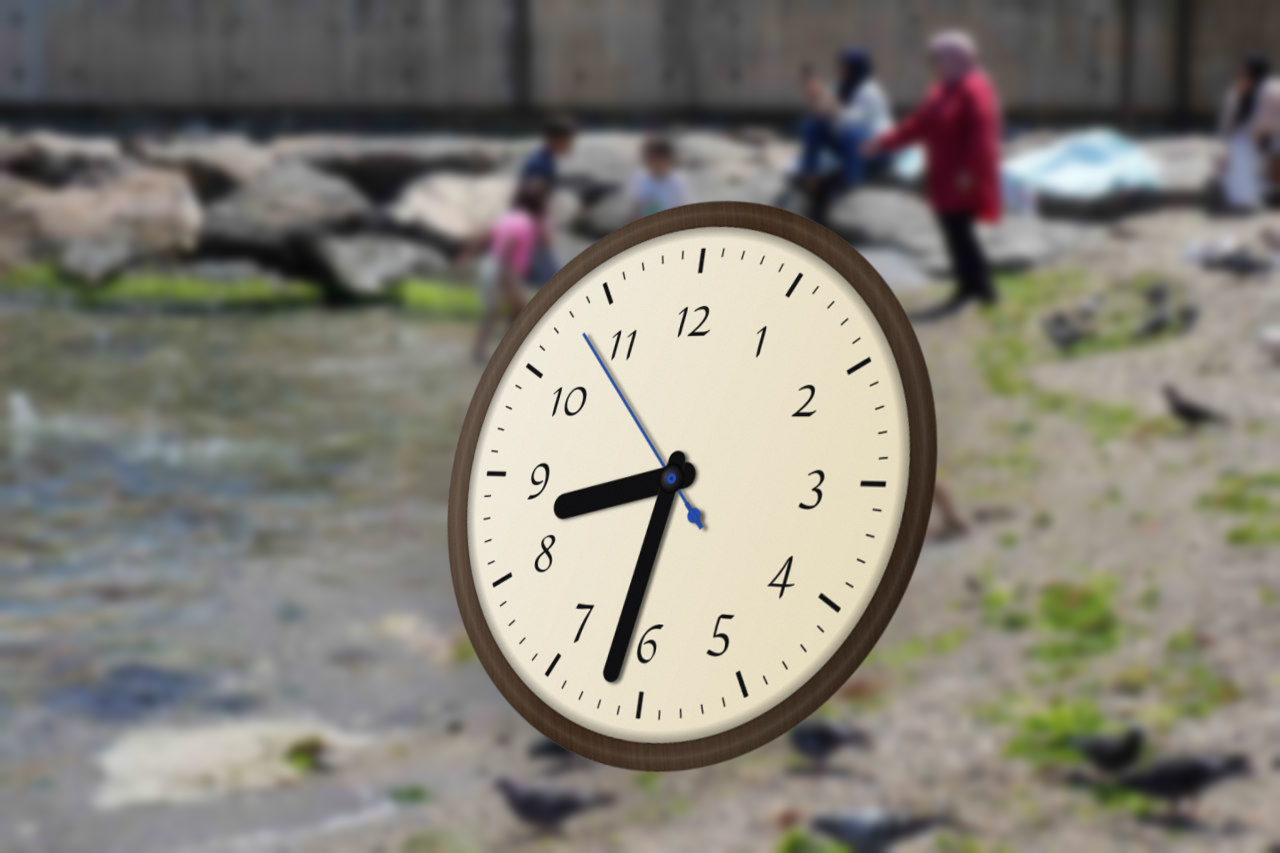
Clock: 8,31,53
